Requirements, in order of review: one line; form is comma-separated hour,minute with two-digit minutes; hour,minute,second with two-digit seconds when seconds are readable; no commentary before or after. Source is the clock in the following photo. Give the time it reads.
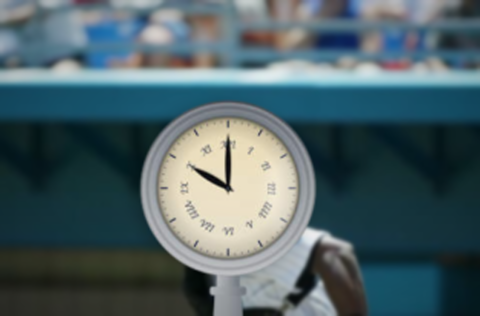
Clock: 10,00
